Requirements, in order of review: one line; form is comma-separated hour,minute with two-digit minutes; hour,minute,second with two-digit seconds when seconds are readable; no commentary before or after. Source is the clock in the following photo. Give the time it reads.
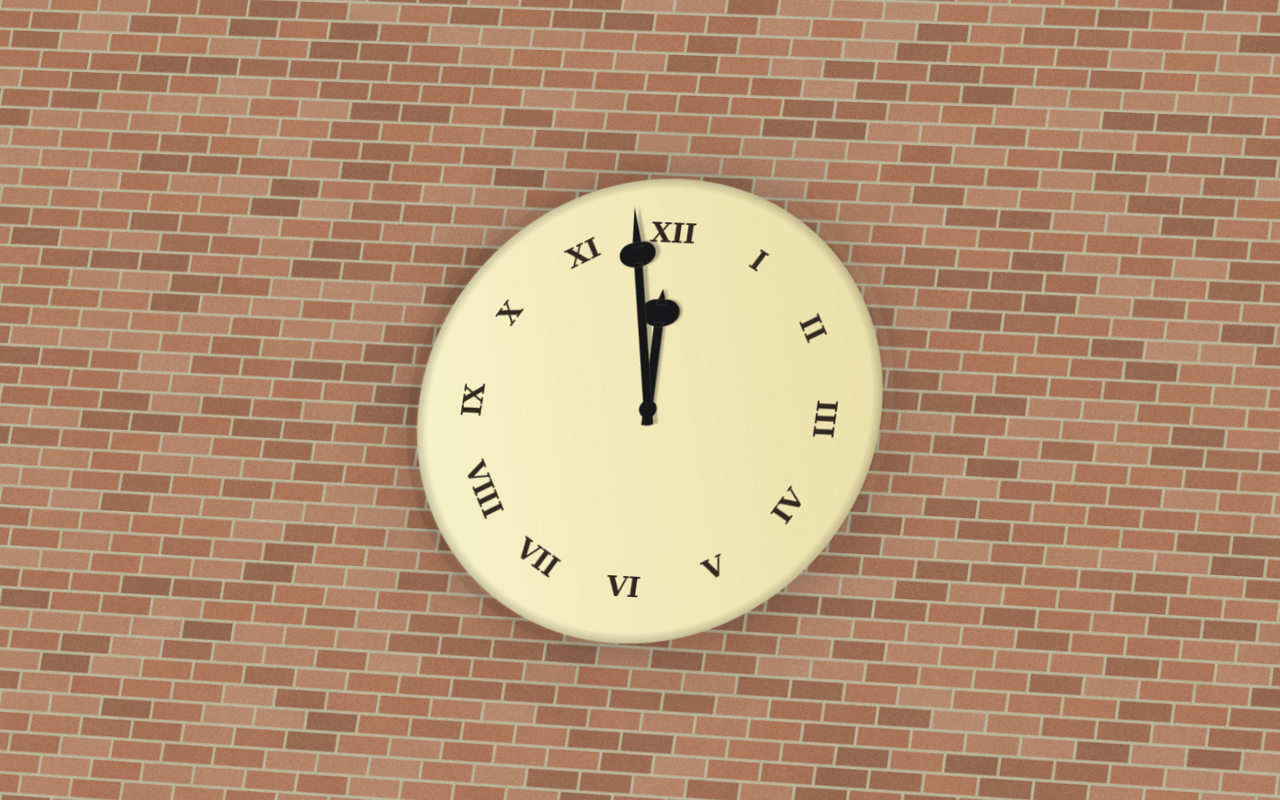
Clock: 11,58
